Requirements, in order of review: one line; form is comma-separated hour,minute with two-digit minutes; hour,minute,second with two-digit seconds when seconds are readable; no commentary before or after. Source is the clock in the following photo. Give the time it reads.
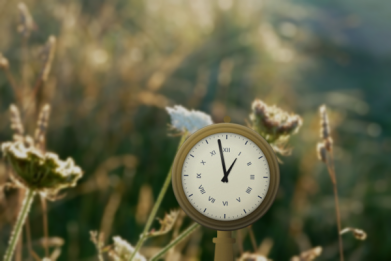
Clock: 12,58
